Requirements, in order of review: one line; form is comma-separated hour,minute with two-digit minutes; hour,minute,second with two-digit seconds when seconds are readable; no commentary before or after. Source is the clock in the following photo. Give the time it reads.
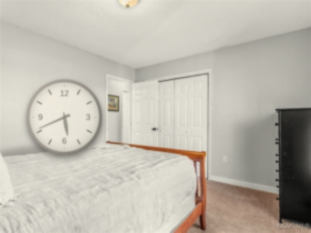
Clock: 5,41
